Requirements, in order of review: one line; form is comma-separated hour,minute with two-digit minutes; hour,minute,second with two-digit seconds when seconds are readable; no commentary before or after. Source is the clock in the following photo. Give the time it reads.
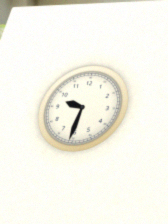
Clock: 9,31
